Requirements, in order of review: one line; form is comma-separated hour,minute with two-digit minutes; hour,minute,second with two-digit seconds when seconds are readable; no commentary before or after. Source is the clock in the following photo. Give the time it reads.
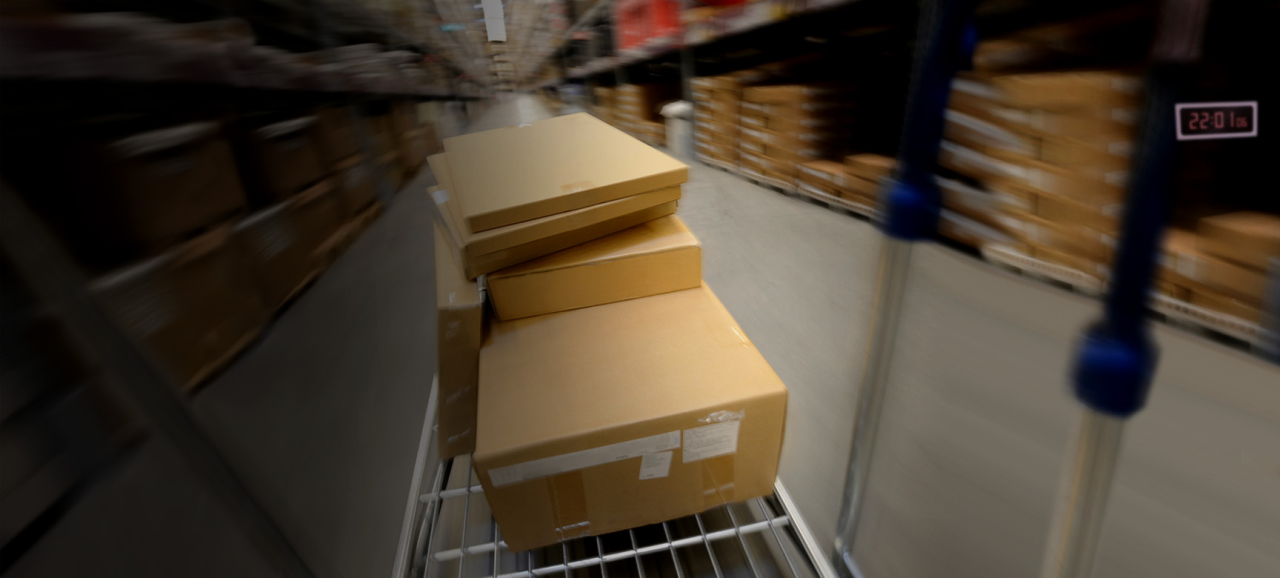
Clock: 22,01
